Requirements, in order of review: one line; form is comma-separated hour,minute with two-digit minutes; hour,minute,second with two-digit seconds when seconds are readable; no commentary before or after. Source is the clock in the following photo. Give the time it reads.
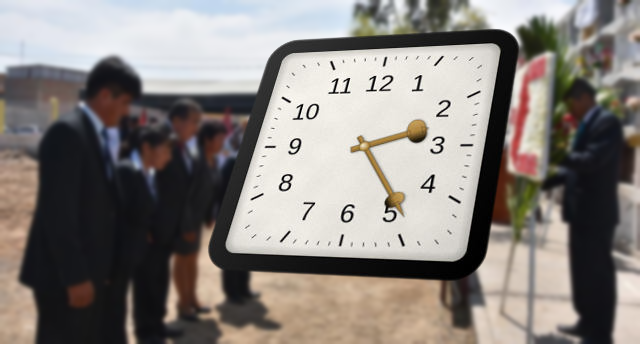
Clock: 2,24
